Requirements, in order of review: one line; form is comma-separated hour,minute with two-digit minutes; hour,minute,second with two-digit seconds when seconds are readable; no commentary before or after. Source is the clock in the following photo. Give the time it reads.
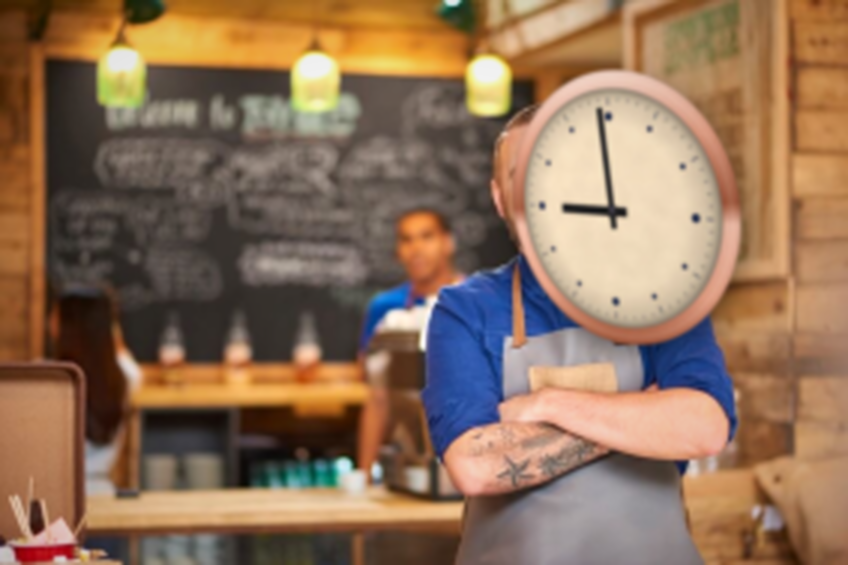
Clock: 8,59
